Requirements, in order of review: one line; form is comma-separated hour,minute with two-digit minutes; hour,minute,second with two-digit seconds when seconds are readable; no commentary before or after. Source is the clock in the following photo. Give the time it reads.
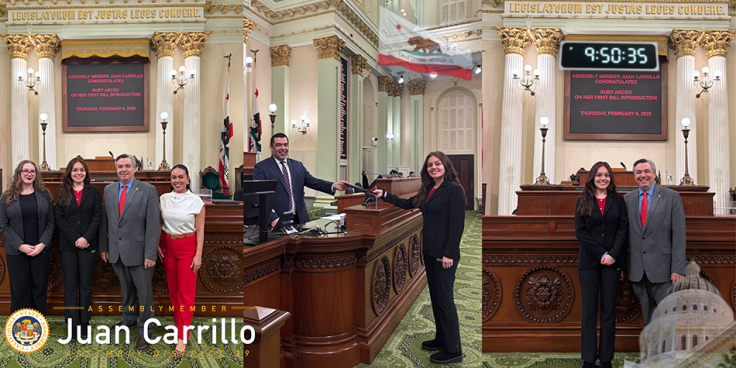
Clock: 9,50,35
